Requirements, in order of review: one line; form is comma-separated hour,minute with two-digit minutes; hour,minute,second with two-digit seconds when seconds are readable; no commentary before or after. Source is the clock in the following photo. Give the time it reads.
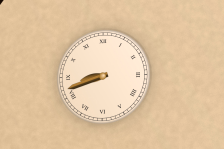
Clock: 8,42
